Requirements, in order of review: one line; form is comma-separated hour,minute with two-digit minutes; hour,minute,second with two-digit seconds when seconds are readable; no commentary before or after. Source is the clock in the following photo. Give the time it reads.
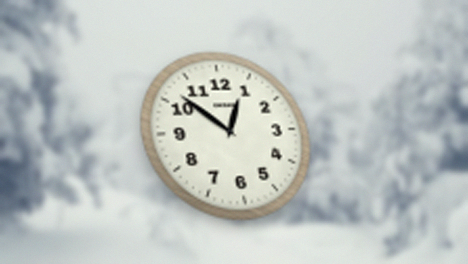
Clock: 12,52
